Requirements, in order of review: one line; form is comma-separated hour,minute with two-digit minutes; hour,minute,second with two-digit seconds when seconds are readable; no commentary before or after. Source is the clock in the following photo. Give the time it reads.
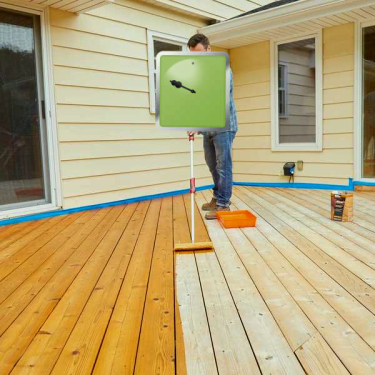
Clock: 9,49
